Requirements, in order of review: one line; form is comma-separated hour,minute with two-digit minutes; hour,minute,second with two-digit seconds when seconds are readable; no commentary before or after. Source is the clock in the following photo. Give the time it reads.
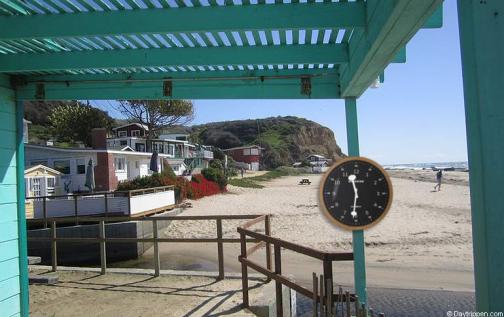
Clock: 11,31
